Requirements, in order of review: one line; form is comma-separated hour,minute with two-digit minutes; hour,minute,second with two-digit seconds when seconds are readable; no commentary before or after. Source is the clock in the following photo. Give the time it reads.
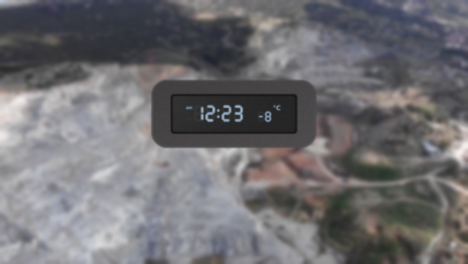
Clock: 12,23
